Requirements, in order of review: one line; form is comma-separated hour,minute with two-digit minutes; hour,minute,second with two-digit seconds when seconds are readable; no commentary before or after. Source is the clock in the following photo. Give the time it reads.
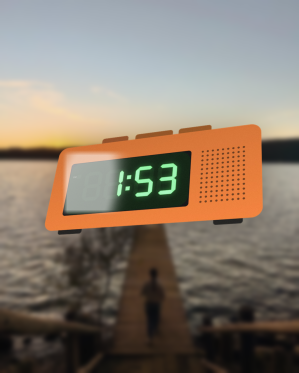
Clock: 1,53
